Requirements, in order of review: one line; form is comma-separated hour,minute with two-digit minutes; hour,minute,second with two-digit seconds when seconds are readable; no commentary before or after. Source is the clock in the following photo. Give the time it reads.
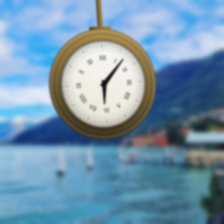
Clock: 6,07
